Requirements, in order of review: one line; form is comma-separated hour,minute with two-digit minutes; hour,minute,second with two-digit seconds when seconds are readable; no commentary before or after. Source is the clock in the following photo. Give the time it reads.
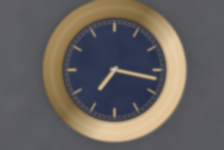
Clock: 7,17
